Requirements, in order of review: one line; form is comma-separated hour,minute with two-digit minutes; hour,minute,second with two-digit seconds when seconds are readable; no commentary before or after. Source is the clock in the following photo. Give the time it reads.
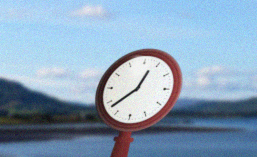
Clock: 12,38
